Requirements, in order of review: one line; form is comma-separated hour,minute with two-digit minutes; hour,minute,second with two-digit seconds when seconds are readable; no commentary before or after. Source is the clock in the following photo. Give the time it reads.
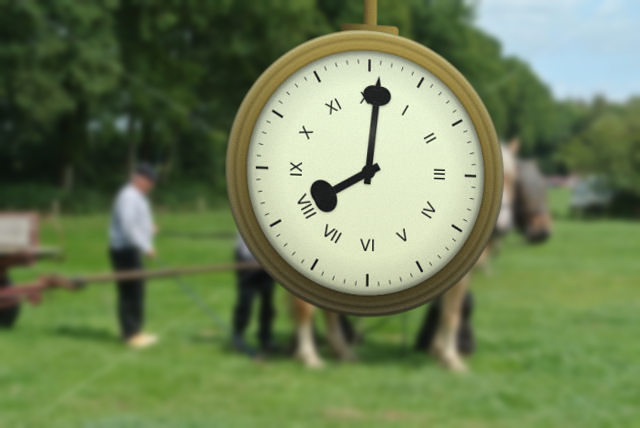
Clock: 8,01
